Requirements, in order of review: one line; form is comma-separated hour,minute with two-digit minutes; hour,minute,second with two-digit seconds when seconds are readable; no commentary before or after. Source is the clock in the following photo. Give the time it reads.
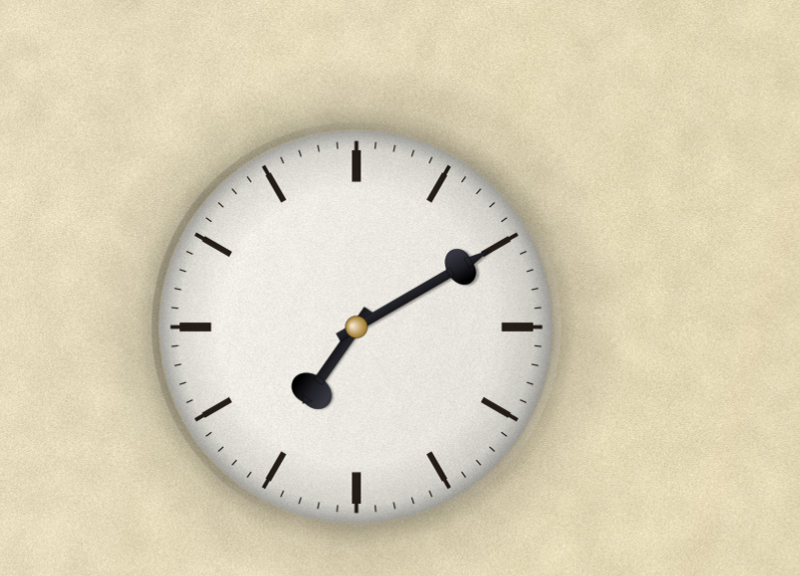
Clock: 7,10
